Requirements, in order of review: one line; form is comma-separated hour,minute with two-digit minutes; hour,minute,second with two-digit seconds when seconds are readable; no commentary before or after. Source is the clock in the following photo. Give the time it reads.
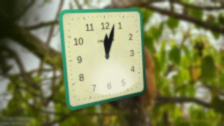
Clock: 12,03
